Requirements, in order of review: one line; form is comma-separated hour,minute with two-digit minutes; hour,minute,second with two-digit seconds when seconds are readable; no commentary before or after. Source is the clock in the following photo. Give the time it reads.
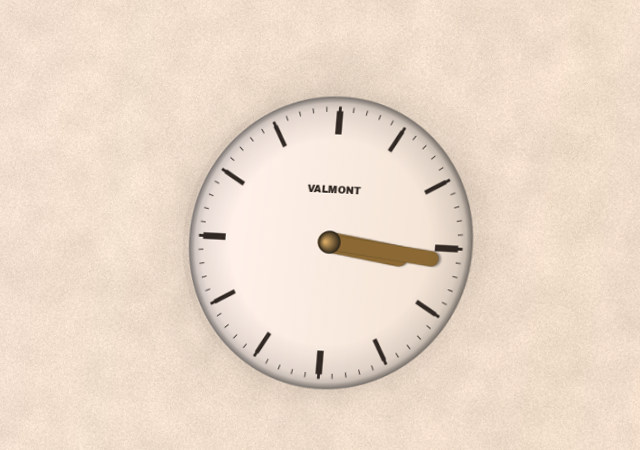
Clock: 3,16
